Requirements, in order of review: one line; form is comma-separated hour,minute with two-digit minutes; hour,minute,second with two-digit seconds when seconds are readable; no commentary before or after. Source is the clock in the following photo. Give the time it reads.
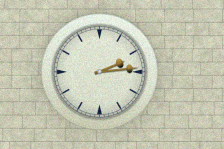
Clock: 2,14
